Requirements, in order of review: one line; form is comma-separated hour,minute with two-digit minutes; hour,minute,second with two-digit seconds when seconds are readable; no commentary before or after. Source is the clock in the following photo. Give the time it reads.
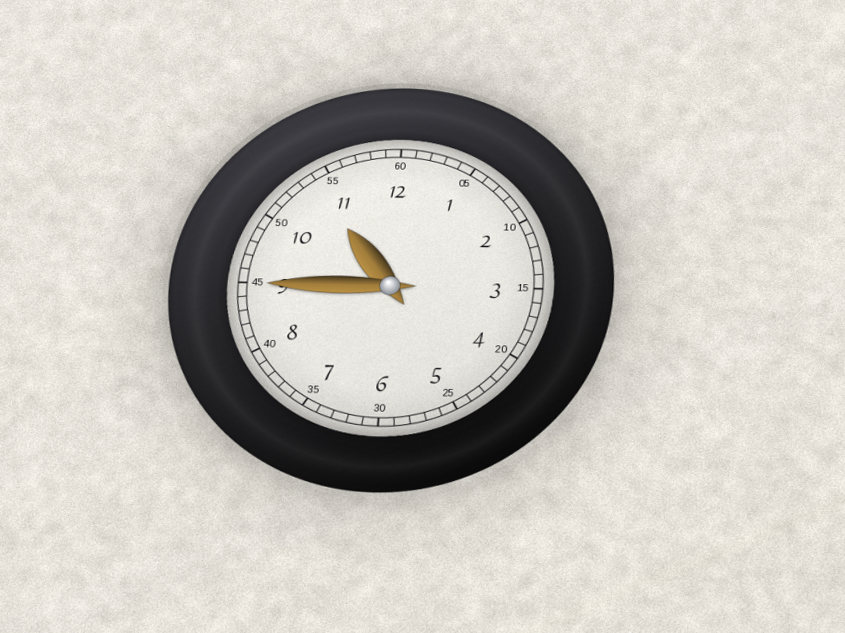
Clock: 10,45
